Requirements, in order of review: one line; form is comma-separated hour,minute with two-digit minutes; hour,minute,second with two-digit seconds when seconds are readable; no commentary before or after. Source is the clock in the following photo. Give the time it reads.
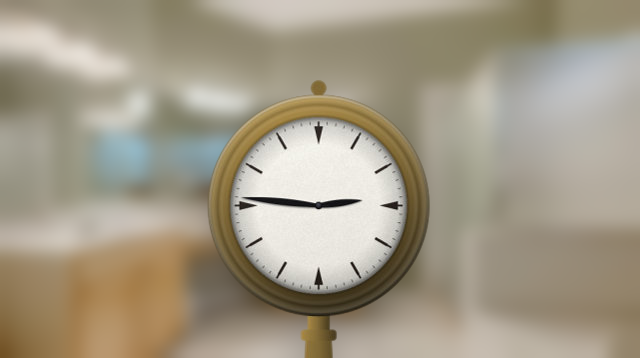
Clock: 2,46
